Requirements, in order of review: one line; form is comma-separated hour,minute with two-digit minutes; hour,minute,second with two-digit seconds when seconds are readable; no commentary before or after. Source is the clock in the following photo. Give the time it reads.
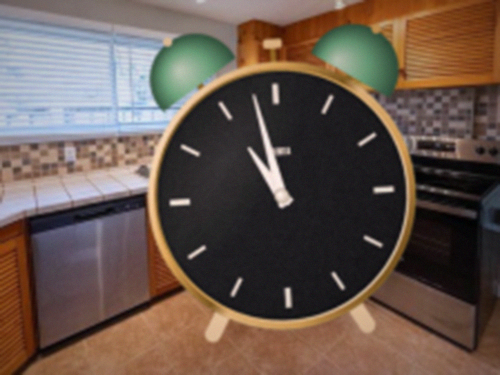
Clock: 10,58
